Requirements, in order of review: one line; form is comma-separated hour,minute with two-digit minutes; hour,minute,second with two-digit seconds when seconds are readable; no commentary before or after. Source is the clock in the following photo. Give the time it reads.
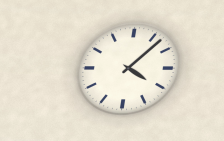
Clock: 4,07
